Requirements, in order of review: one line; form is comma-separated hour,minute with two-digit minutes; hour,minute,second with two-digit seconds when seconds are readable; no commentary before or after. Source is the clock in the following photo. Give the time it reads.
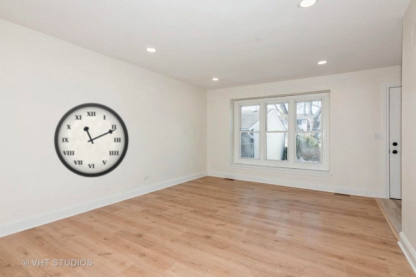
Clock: 11,11
